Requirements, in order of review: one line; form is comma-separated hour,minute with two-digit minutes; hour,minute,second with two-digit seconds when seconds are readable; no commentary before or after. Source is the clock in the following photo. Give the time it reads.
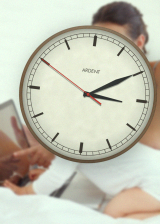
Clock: 3,09,50
